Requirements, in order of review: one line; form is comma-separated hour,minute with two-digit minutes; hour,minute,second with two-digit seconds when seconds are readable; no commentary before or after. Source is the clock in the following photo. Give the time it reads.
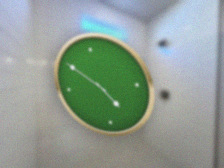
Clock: 4,52
